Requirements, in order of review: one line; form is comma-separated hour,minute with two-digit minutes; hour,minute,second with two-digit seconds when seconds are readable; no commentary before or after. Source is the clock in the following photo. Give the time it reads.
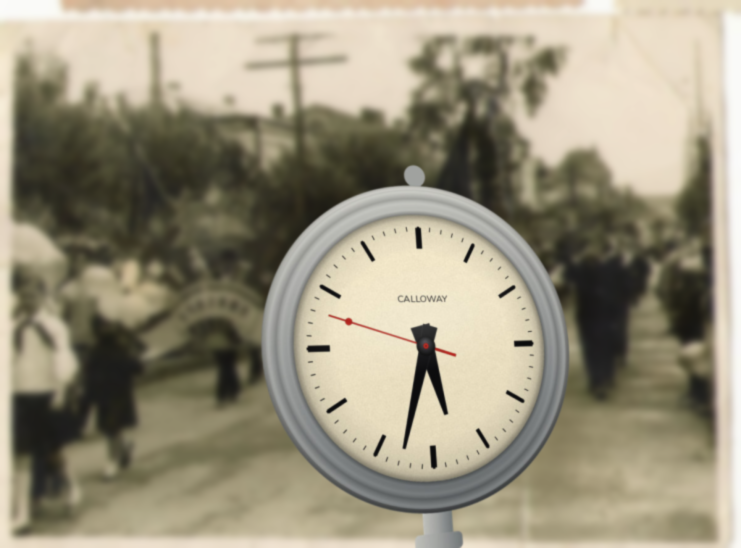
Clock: 5,32,48
